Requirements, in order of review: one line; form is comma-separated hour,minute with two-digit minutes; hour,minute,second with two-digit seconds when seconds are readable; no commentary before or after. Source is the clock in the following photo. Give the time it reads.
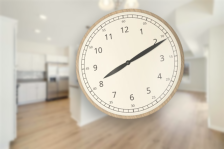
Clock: 8,11
